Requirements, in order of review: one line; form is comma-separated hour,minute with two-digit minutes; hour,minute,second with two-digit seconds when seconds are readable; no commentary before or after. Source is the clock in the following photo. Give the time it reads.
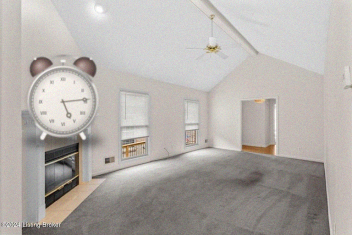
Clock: 5,14
